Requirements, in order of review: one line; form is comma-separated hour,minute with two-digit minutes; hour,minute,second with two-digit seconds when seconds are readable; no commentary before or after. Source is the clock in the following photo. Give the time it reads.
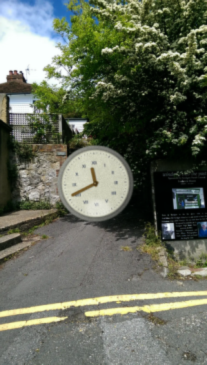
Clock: 11,41
